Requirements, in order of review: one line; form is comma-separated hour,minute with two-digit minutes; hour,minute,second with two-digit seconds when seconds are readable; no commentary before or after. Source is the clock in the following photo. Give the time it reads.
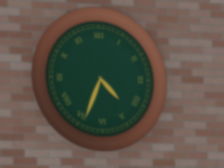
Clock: 4,34
